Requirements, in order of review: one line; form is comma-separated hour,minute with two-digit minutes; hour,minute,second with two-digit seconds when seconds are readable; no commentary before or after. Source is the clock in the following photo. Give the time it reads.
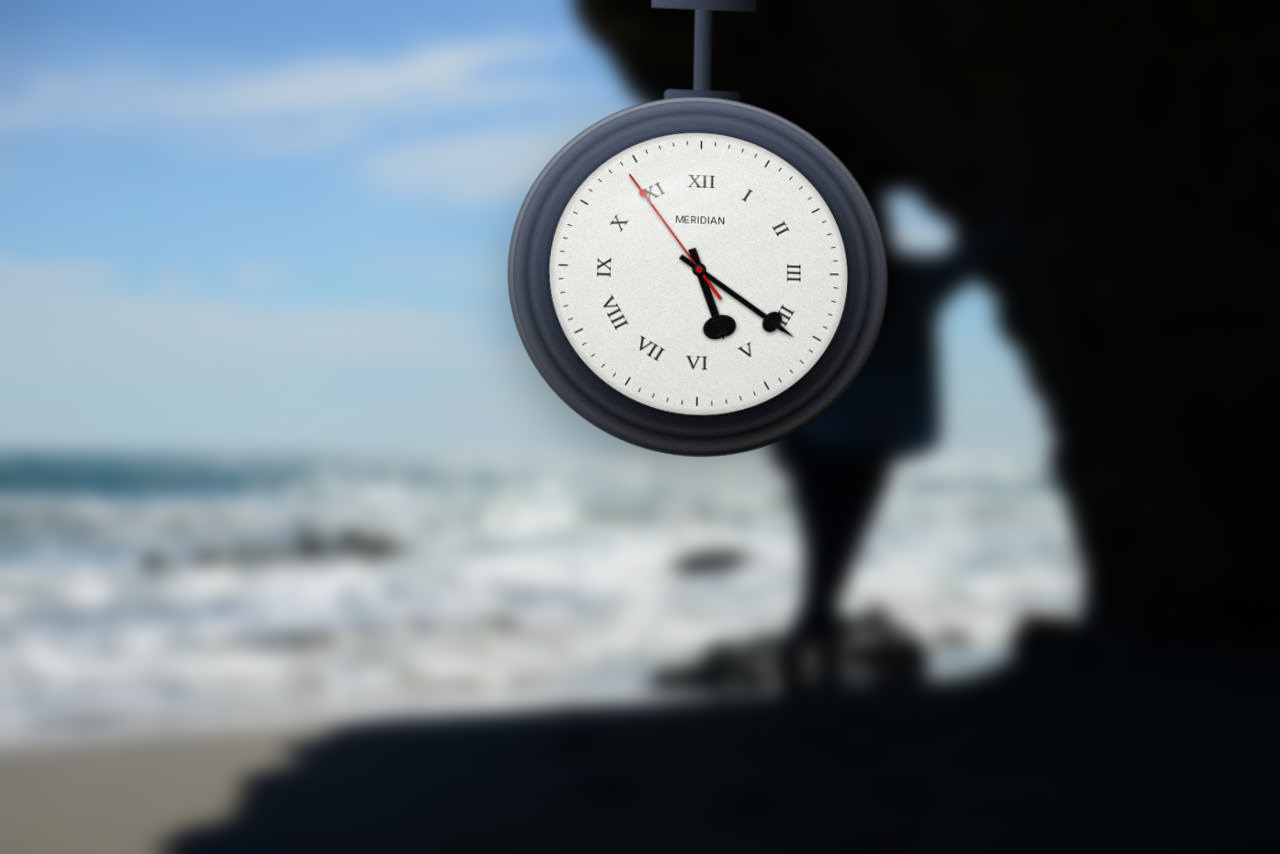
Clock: 5,20,54
